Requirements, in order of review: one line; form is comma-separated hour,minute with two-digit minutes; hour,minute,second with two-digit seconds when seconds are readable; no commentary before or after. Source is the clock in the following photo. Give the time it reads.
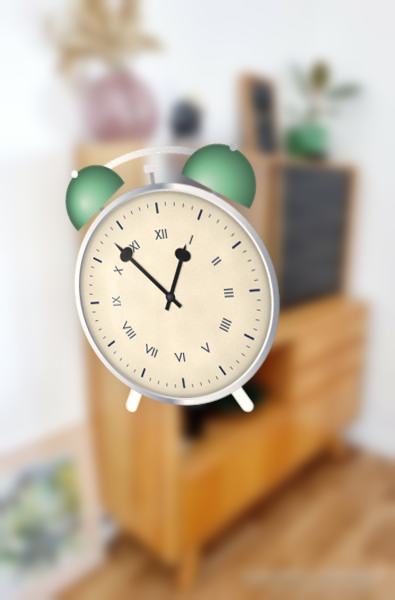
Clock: 12,53
